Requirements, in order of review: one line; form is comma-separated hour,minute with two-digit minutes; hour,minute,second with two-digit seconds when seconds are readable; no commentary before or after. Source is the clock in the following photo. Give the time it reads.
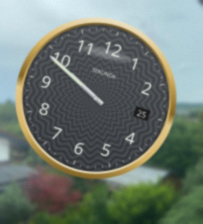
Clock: 9,49
